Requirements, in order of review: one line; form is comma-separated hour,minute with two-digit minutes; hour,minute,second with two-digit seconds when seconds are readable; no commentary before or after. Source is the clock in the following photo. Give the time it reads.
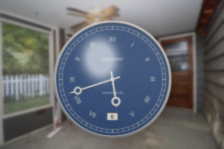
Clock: 5,42
